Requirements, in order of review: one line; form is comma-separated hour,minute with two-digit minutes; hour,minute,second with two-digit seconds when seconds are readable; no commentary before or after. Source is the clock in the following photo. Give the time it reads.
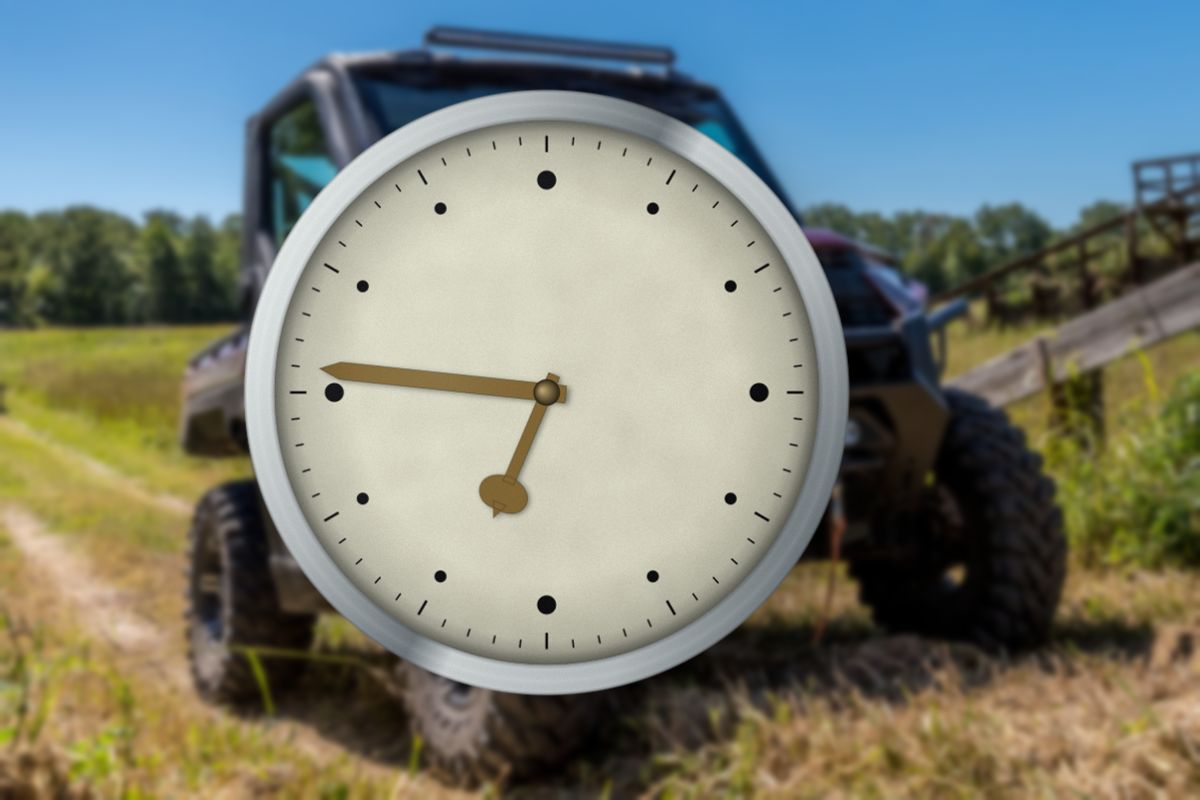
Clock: 6,46
